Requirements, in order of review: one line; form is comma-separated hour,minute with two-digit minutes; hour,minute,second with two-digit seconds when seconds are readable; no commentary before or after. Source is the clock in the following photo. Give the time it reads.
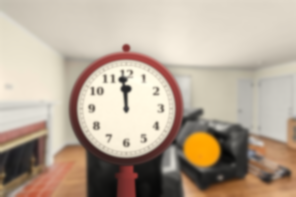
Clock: 11,59
